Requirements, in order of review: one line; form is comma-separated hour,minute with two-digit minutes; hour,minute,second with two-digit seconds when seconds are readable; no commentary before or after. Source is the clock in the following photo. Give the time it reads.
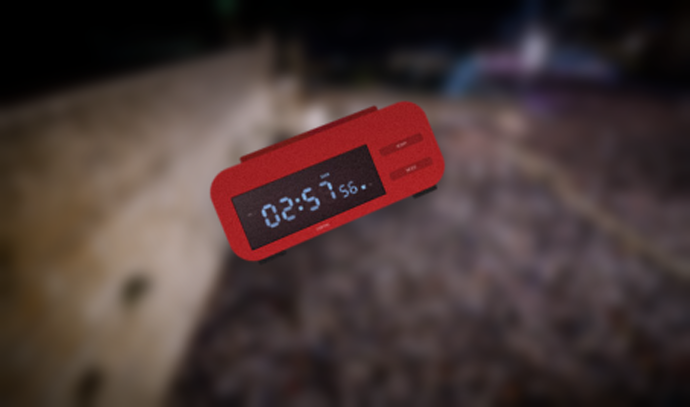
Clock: 2,57,56
